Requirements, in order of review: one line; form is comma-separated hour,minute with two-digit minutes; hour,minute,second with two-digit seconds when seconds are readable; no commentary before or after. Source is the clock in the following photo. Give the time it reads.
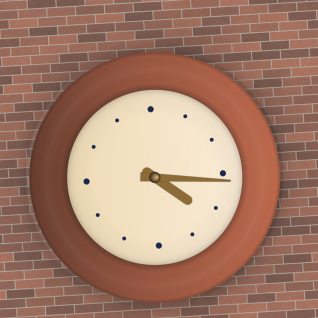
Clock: 4,16
